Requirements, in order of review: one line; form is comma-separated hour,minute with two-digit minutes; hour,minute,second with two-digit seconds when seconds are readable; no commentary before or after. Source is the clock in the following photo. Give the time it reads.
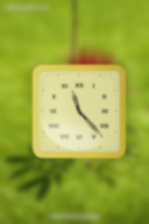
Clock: 11,23
